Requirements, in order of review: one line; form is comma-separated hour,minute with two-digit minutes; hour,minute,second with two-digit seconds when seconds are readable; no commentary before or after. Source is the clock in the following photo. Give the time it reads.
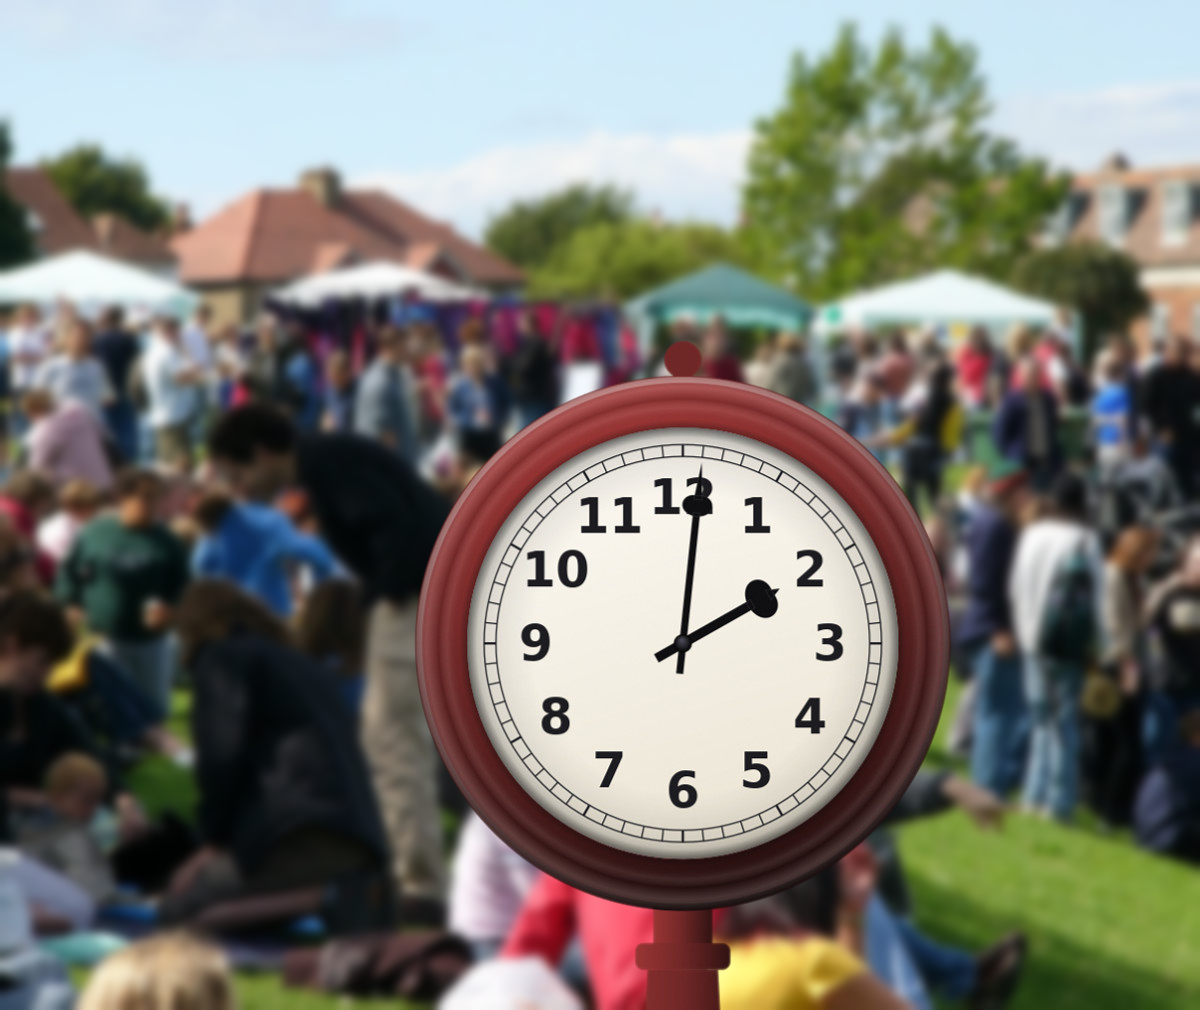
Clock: 2,01
